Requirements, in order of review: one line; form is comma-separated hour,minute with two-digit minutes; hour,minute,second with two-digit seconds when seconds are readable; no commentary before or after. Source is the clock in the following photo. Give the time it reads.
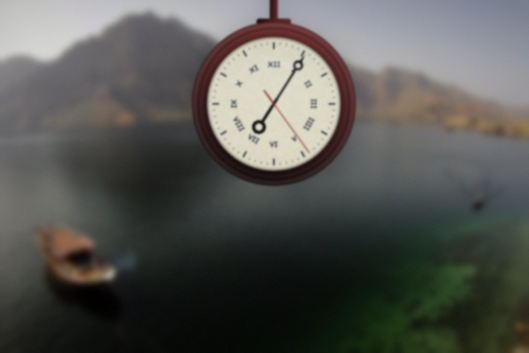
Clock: 7,05,24
